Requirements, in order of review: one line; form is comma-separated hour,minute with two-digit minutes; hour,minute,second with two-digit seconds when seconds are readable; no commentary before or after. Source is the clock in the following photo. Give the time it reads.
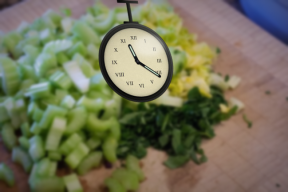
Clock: 11,21
